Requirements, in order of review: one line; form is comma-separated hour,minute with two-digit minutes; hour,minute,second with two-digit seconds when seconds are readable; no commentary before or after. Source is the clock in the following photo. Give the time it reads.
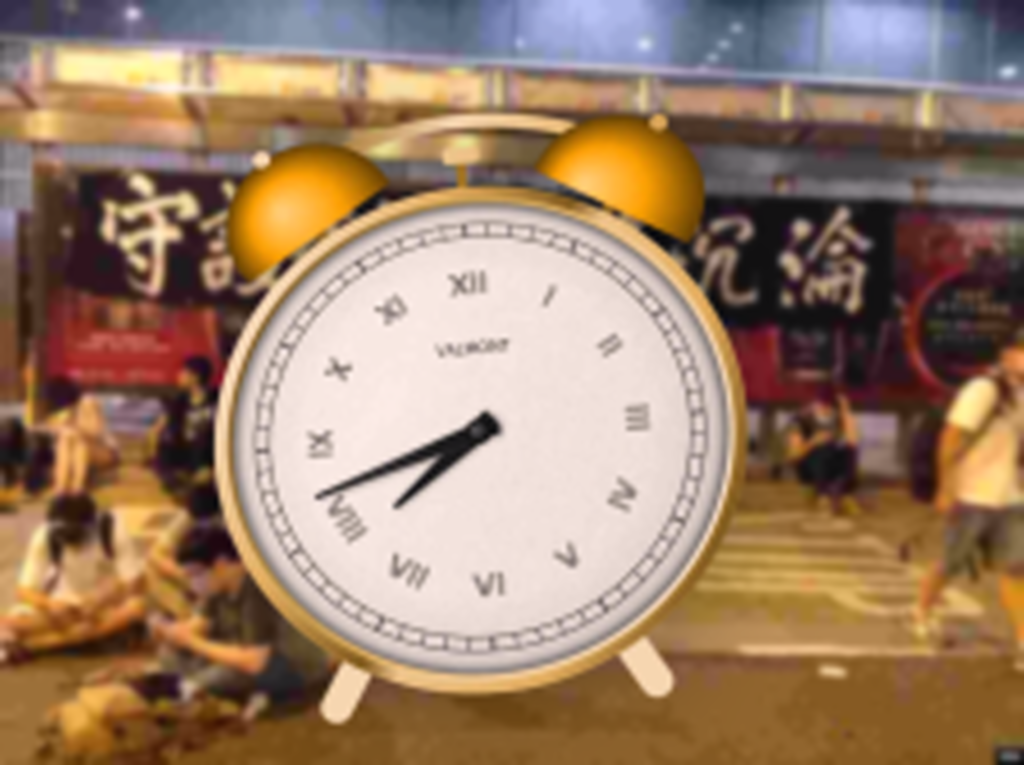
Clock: 7,42
